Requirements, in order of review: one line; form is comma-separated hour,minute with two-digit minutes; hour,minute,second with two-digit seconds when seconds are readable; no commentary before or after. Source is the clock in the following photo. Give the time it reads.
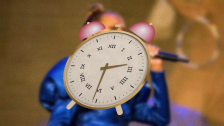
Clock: 2,31
